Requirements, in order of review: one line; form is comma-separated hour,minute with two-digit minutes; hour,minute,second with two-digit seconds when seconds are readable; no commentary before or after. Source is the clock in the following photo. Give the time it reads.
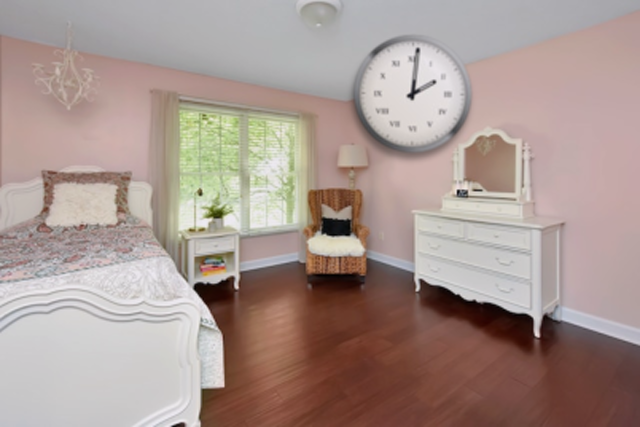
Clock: 2,01
